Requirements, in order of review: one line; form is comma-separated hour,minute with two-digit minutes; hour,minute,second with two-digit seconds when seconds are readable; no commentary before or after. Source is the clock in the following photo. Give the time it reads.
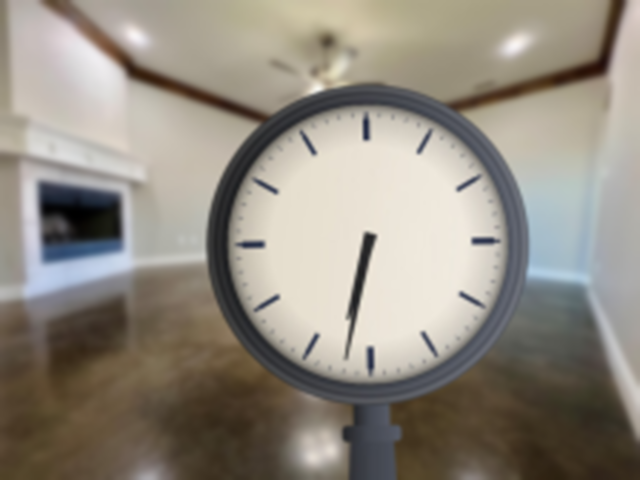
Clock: 6,32
